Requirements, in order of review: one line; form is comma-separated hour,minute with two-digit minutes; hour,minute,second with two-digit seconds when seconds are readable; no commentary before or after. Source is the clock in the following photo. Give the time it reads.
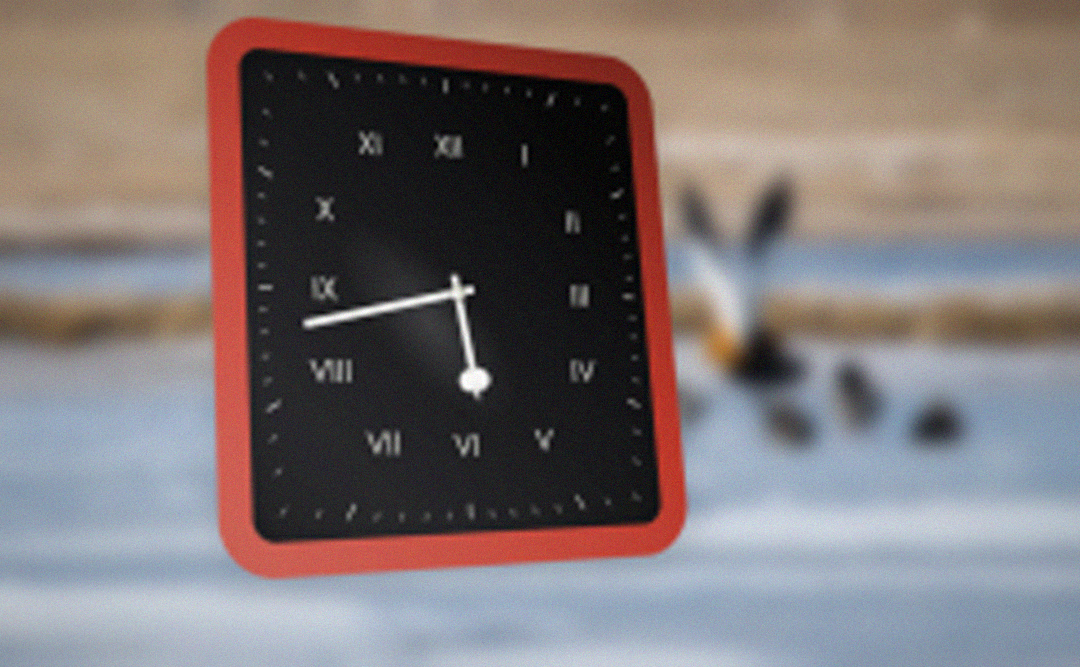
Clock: 5,43
